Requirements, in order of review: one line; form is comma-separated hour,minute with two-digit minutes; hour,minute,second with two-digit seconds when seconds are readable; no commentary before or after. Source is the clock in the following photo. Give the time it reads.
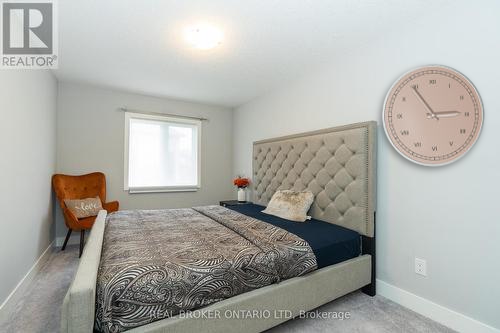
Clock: 2,54
